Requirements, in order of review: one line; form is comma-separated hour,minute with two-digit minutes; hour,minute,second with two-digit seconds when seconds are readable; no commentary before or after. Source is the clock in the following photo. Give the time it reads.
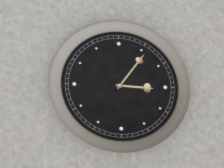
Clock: 3,06
